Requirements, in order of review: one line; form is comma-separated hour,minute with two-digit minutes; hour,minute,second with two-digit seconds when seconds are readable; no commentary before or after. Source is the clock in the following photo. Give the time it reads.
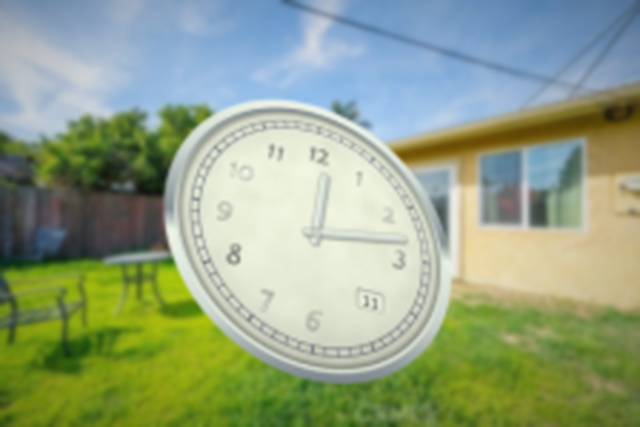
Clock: 12,13
